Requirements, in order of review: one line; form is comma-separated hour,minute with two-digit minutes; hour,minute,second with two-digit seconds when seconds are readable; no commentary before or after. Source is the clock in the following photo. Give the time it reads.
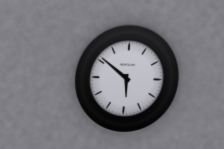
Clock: 5,51
